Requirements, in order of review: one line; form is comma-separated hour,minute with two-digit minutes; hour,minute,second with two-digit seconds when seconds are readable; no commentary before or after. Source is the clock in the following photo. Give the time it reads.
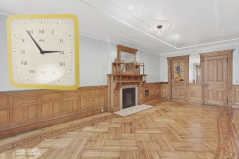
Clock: 2,54
